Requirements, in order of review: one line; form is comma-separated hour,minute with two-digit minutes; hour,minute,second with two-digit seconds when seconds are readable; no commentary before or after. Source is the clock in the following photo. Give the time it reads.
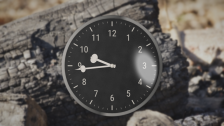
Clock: 9,44
